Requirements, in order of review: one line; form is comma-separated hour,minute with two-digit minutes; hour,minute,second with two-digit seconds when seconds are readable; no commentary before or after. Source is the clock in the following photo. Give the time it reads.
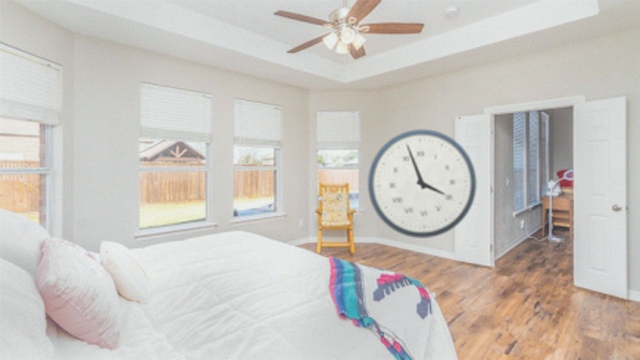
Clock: 3,57
